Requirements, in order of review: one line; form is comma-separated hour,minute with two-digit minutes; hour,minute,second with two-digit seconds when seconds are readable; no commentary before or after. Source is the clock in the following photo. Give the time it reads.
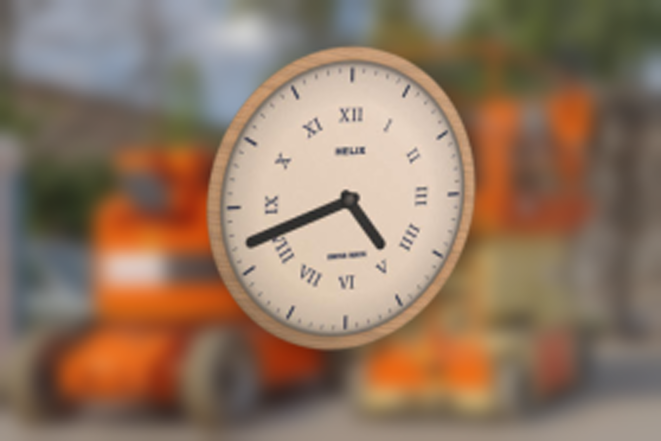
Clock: 4,42
